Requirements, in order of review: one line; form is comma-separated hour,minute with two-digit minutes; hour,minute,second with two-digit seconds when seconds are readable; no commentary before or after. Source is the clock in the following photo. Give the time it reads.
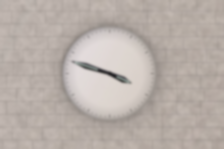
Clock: 3,48
